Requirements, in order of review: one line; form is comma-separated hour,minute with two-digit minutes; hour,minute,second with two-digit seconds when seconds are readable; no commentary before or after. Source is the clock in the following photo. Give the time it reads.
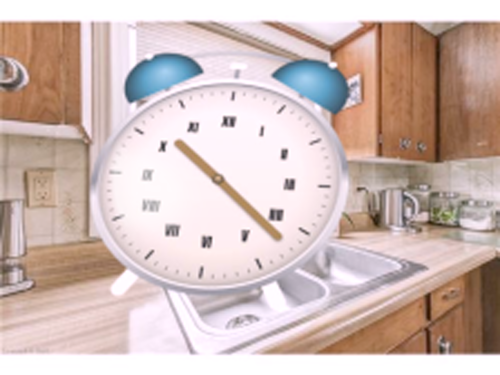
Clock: 10,22
